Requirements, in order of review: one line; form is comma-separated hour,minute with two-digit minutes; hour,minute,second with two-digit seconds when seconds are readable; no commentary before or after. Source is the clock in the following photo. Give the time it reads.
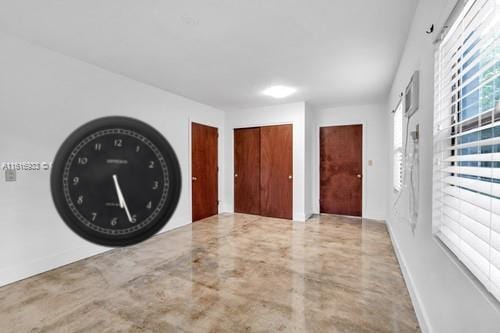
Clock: 5,26
